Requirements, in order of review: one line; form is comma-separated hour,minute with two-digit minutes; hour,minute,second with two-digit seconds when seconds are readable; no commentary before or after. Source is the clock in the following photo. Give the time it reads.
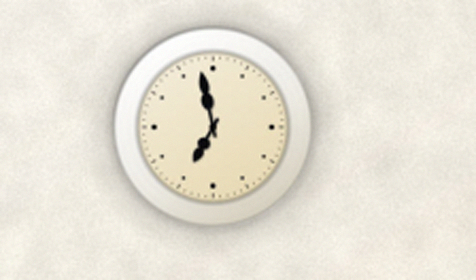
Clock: 6,58
